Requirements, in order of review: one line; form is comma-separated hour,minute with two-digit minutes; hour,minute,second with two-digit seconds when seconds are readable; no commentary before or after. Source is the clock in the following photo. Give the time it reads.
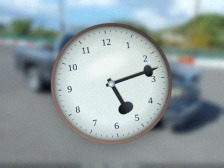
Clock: 5,13
